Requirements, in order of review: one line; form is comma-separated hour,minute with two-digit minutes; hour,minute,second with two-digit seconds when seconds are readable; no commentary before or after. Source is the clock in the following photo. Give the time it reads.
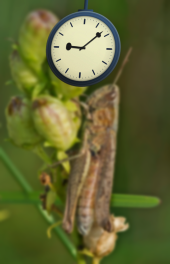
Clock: 9,08
